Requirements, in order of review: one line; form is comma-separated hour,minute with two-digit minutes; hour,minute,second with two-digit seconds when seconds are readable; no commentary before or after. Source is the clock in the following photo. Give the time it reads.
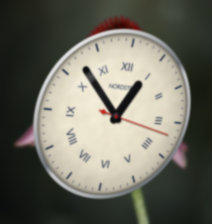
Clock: 12,52,17
